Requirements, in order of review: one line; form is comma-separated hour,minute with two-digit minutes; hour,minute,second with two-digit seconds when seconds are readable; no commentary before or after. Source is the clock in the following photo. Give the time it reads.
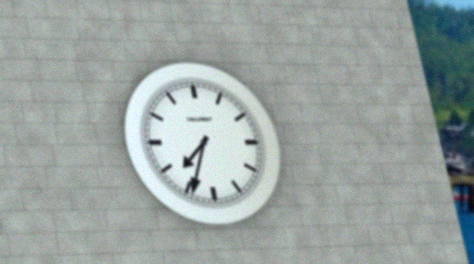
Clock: 7,34
